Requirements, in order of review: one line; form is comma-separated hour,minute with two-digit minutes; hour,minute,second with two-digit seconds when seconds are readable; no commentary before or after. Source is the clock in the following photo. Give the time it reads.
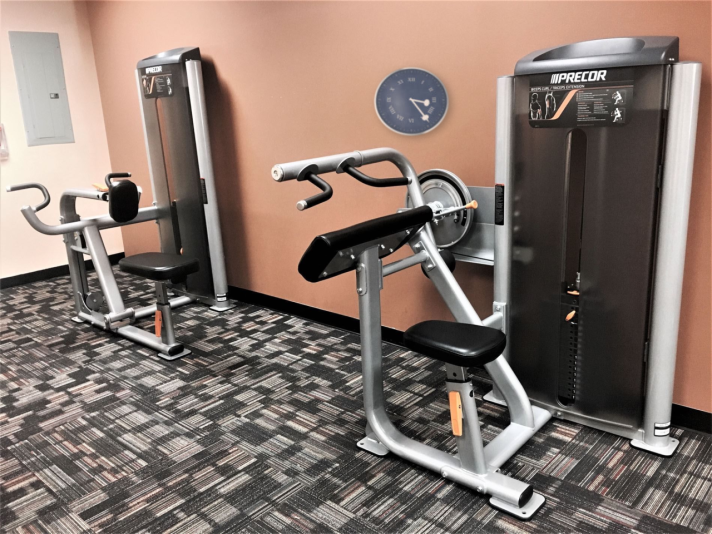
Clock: 3,24
